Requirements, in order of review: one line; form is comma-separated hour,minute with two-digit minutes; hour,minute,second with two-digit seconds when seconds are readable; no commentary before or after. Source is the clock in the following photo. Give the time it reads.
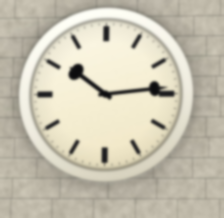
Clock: 10,14
